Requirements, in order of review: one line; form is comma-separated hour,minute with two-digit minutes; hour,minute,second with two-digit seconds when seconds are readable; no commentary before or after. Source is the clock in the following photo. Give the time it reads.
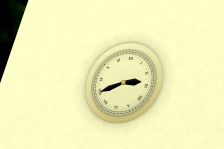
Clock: 2,40
